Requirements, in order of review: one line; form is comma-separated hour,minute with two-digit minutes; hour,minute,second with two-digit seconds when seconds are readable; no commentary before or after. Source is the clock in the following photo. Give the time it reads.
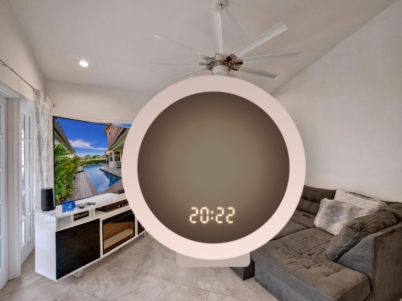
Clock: 20,22
